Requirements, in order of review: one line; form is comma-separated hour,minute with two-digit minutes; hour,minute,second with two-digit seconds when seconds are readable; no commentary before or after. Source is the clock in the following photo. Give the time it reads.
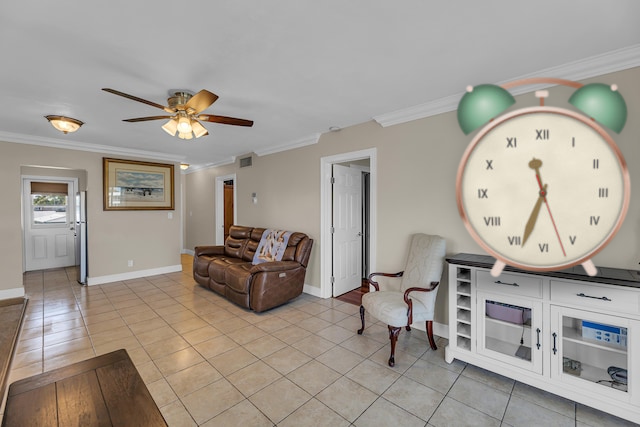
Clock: 11,33,27
